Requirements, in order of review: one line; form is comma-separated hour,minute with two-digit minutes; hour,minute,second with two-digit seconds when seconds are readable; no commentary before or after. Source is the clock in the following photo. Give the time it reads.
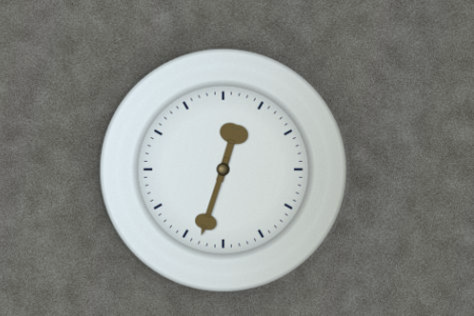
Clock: 12,33
